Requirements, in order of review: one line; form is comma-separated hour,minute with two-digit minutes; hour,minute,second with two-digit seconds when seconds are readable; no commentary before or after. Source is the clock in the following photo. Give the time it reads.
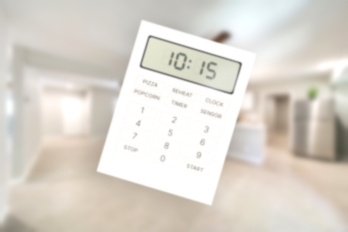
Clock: 10,15
